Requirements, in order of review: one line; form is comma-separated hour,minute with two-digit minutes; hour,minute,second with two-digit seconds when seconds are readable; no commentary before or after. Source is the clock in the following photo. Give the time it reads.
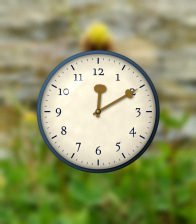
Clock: 12,10
